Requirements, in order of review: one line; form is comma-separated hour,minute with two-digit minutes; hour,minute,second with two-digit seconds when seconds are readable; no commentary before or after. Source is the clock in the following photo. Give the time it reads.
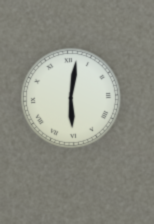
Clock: 6,02
